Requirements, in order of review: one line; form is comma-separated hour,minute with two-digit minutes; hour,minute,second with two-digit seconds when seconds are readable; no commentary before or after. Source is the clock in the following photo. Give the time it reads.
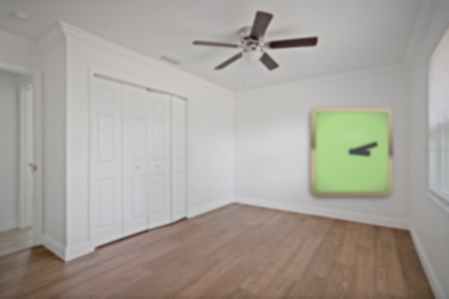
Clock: 3,12
